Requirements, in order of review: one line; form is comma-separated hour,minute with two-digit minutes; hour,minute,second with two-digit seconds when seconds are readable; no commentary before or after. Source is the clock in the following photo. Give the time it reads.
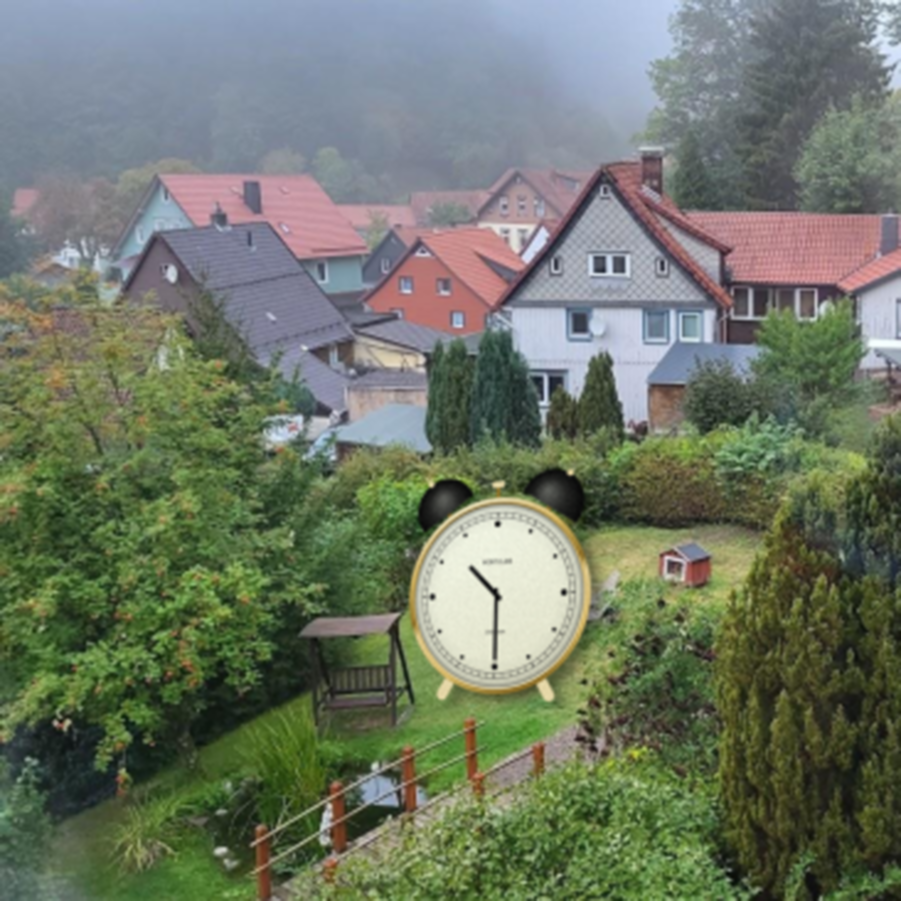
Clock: 10,30
